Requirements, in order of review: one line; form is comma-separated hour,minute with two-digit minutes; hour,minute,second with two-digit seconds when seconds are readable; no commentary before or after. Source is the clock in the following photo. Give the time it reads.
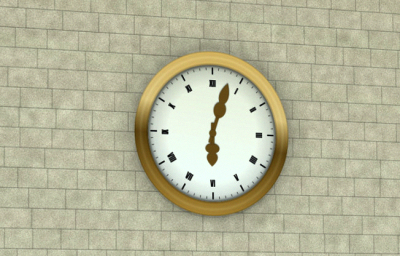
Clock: 6,03
